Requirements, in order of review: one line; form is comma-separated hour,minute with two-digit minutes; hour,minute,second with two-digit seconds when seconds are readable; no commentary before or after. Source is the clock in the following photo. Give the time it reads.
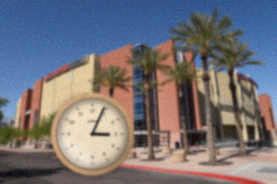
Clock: 3,04
